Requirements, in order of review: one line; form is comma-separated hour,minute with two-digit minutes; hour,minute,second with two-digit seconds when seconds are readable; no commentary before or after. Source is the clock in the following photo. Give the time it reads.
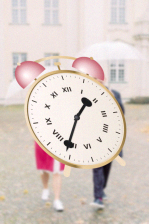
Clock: 1,36
